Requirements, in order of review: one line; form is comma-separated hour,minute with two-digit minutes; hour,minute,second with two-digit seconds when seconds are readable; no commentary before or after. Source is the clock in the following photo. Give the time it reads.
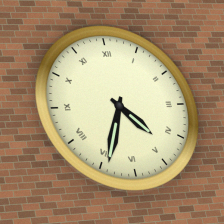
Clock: 4,34
